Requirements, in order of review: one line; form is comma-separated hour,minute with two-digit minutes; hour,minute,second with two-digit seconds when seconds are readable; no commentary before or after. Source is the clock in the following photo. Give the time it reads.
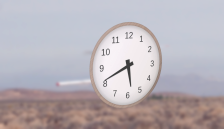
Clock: 5,41
